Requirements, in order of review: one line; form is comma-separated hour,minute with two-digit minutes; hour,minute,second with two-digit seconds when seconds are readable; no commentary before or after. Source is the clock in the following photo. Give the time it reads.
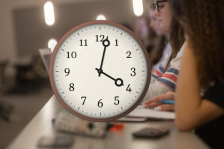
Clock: 4,02
